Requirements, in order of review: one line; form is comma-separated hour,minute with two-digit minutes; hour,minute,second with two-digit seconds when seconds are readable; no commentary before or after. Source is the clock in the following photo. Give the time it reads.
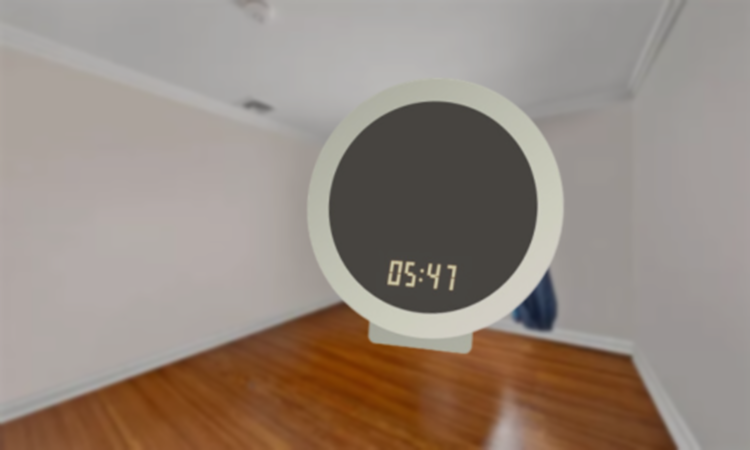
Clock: 5,47
